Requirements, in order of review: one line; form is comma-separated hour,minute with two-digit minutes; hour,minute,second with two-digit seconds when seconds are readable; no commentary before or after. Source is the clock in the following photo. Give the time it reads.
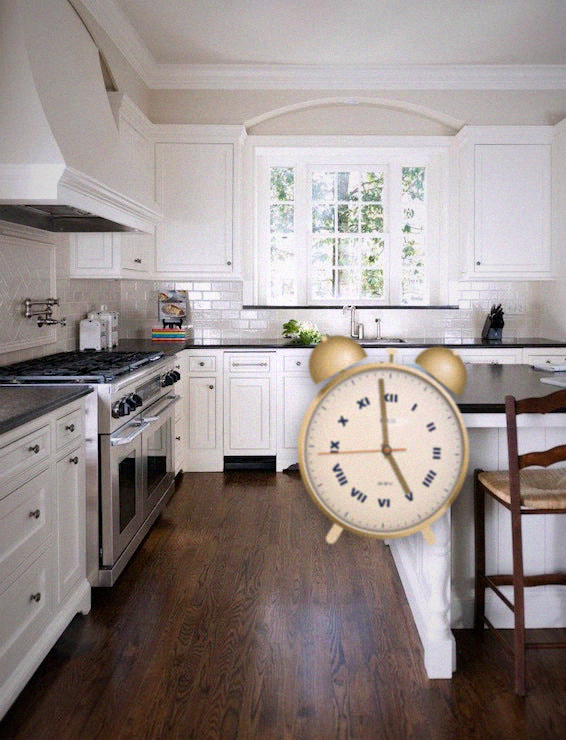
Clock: 4,58,44
